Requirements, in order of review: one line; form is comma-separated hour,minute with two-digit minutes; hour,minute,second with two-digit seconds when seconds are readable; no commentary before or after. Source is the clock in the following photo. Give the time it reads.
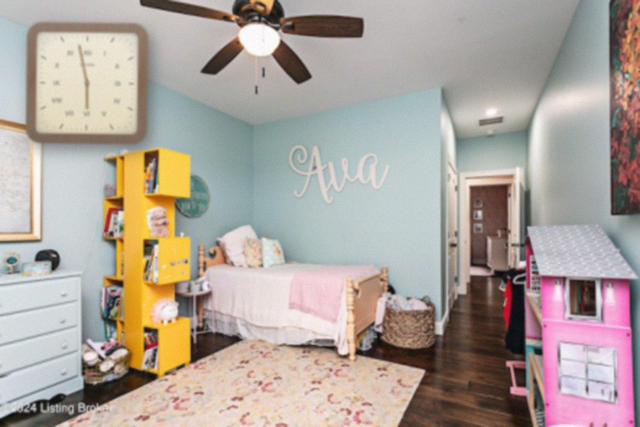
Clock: 5,58
